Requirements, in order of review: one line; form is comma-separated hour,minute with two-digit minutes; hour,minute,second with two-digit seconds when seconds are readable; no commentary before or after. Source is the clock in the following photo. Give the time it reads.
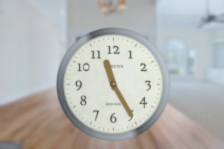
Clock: 11,25
